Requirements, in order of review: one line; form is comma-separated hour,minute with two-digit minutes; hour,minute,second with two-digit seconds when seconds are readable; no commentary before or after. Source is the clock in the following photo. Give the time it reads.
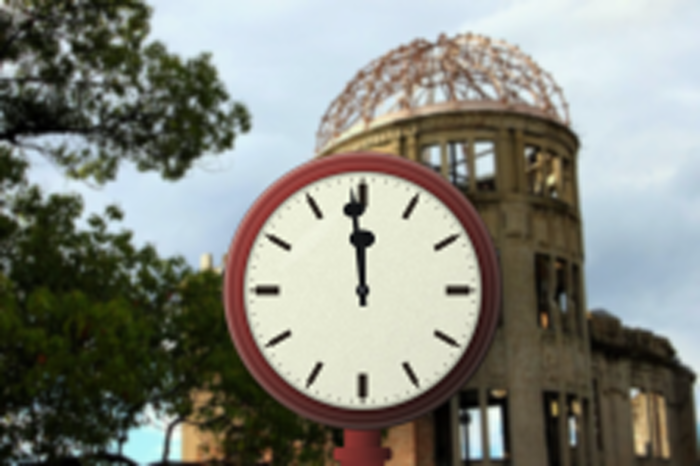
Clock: 11,59
